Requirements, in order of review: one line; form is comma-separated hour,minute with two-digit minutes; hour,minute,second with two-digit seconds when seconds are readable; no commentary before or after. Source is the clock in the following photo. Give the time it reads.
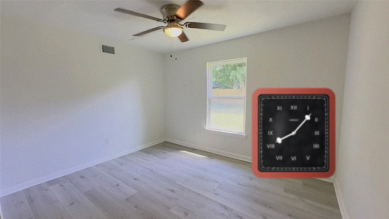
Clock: 8,07
